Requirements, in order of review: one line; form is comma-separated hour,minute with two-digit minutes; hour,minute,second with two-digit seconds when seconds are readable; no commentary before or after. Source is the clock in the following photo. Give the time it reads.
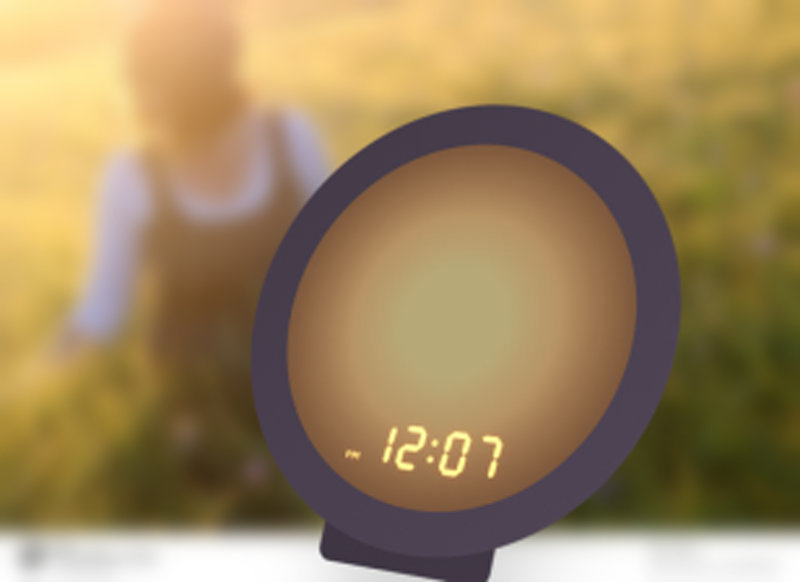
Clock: 12,07
